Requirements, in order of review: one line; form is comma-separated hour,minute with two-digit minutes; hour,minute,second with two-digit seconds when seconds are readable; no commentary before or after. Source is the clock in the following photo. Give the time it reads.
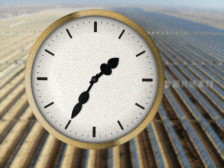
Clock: 1,35
